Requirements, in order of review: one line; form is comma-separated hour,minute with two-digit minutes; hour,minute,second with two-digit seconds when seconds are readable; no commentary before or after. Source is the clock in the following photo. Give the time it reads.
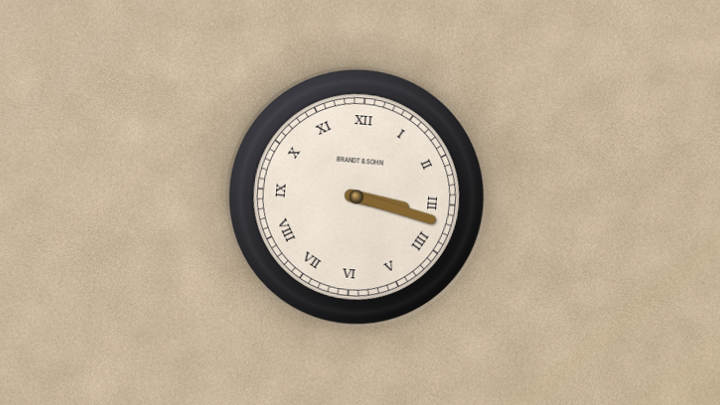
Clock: 3,17
